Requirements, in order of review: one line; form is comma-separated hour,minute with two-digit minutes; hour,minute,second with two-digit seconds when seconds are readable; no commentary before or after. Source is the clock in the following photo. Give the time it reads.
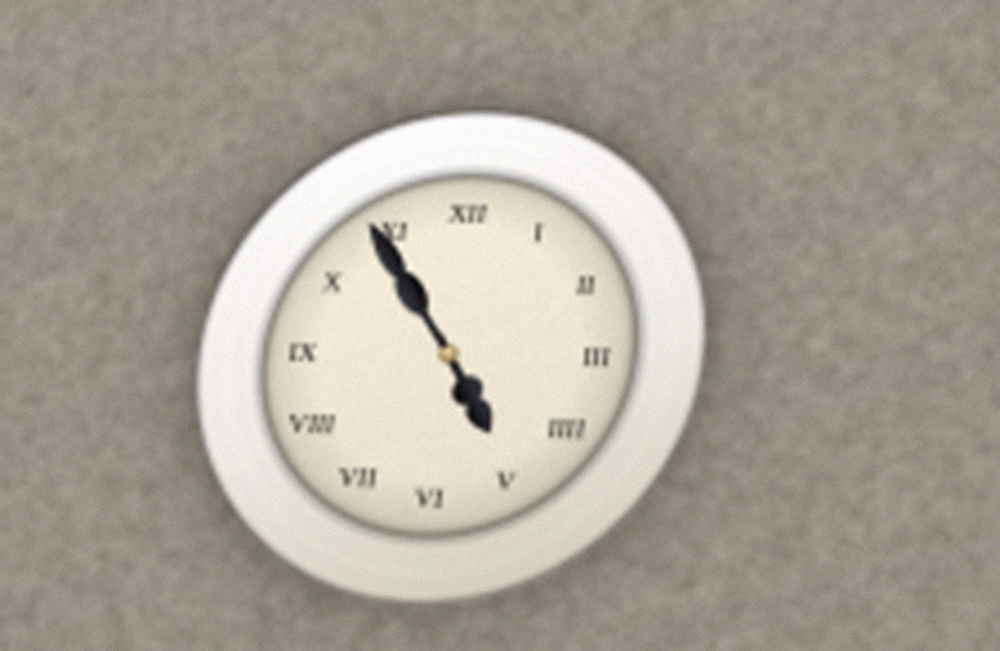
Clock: 4,54
